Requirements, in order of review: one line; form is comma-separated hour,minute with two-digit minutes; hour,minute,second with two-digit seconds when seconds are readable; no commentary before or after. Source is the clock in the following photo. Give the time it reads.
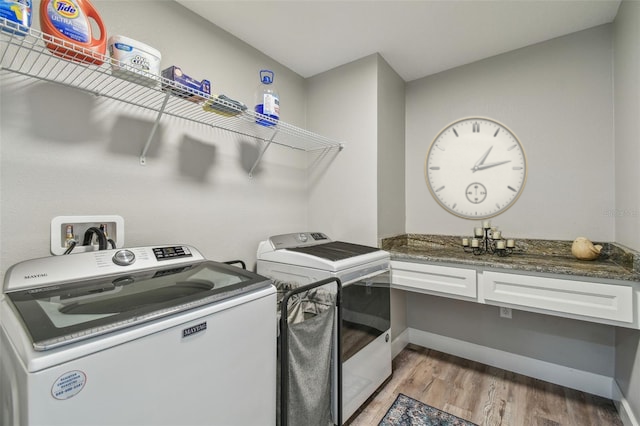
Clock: 1,13
